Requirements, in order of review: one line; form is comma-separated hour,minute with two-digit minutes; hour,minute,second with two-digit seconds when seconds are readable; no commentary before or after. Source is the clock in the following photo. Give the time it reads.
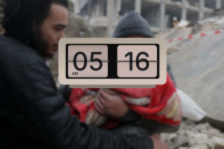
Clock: 5,16
